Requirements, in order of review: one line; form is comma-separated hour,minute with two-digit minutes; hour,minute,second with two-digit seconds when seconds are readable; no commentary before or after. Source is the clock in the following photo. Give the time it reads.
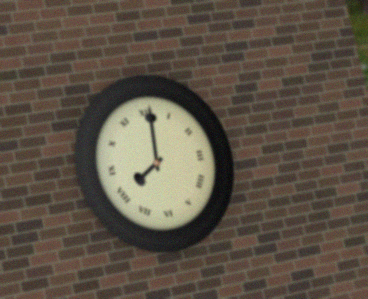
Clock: 8,01
